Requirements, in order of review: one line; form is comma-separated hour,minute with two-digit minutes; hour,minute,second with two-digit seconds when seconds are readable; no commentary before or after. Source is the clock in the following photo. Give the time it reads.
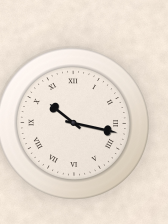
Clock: 10,17
